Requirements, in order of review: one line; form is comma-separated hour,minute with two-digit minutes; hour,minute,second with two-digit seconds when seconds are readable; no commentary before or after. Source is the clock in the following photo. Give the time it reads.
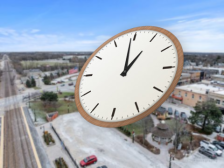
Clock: 12,59
